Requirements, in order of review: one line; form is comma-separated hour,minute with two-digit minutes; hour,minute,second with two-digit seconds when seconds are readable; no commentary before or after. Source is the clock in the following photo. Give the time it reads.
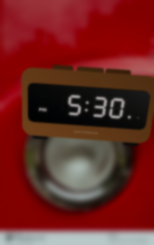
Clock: 5,30
